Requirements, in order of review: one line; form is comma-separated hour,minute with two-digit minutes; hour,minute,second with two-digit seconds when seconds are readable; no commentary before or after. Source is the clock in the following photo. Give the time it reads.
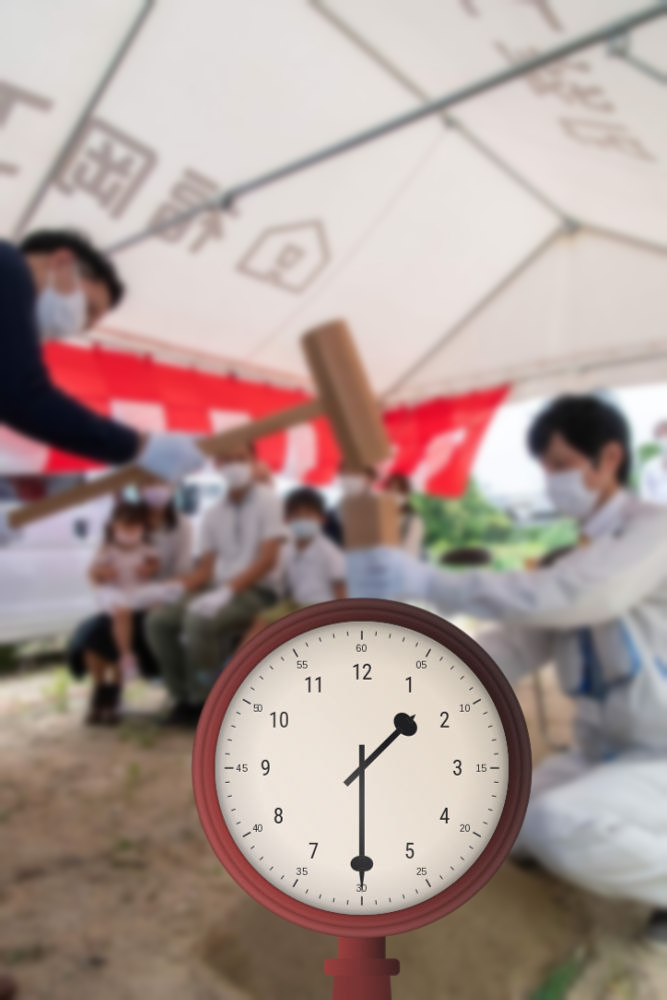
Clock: 1,30
